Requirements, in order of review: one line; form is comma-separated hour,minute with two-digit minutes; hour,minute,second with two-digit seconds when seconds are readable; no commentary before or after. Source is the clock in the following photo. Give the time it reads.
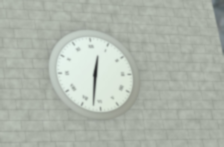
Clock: 12,32
